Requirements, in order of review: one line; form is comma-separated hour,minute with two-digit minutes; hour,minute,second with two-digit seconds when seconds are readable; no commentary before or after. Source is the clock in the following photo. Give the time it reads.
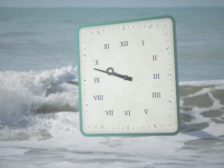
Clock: 9,48
